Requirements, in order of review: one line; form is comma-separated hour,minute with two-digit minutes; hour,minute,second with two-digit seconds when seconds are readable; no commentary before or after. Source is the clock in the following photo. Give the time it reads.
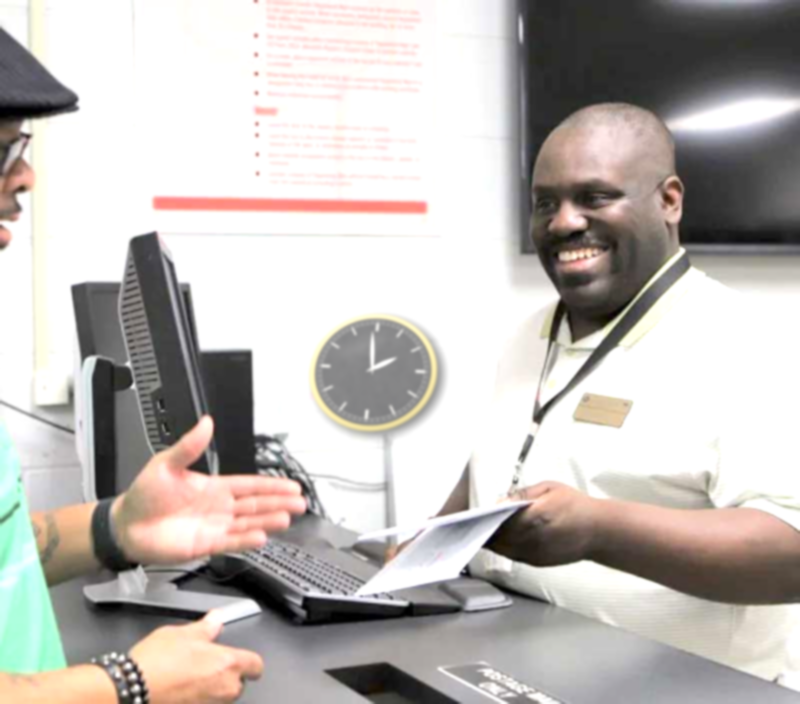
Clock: 1,59
